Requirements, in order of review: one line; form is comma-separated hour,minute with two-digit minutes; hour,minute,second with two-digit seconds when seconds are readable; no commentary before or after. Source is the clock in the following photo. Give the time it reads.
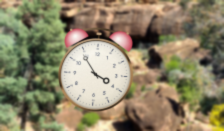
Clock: 3,54
